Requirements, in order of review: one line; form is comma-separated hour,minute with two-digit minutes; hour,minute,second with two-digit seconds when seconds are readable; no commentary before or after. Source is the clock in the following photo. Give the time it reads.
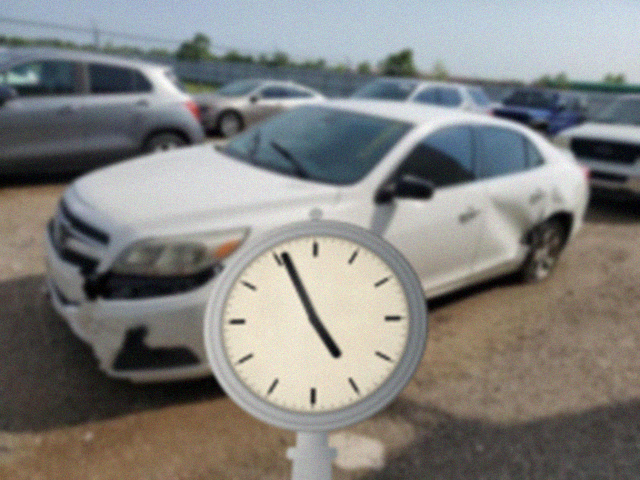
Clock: 4,56
